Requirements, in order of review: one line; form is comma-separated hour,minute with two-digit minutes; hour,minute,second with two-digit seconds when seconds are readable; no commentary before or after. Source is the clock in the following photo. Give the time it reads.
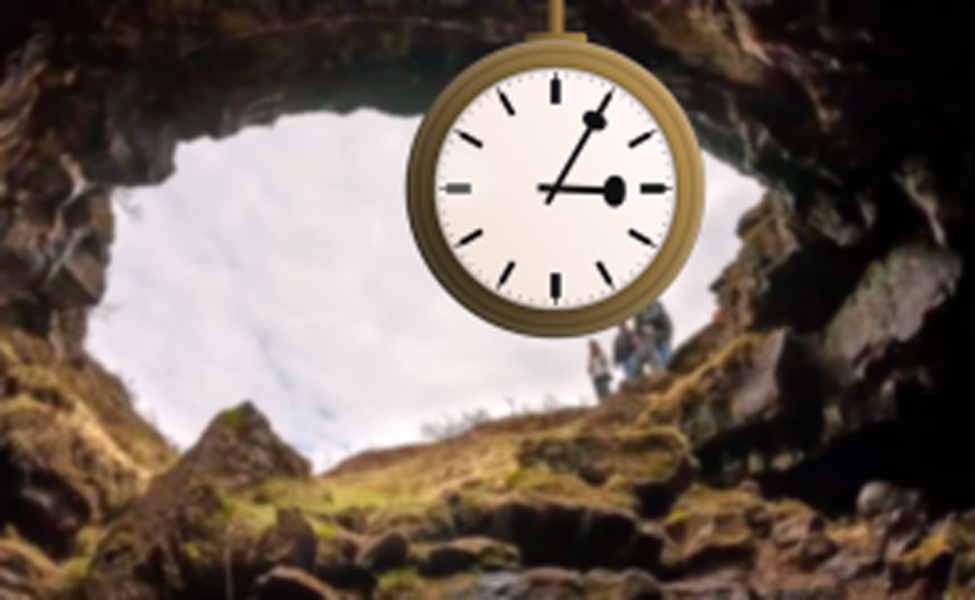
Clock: 3,05
